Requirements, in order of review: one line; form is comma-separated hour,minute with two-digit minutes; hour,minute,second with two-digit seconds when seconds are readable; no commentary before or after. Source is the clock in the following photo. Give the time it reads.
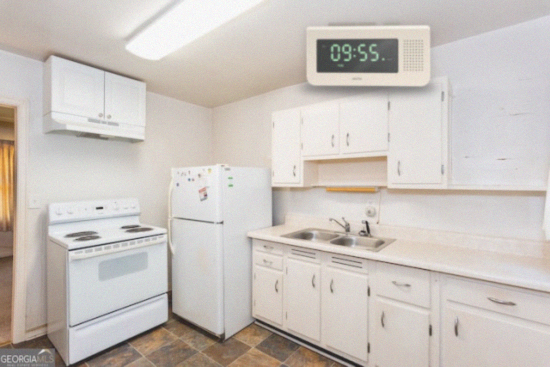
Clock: 9,55
